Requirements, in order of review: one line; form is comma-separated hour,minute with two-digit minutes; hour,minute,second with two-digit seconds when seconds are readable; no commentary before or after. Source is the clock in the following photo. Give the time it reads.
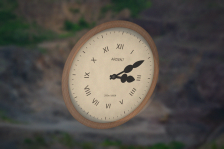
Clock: 3,10
